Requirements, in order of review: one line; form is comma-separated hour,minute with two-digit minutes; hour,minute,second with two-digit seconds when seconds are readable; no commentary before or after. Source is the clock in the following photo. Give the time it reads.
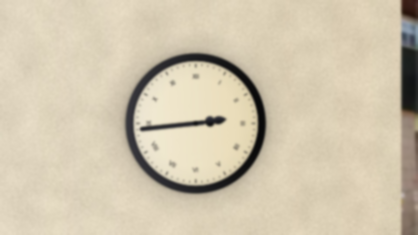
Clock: 2,44
